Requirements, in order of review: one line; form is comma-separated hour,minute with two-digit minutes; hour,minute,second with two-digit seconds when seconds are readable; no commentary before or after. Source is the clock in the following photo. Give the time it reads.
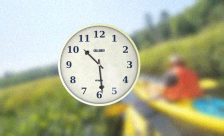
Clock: 10,29
